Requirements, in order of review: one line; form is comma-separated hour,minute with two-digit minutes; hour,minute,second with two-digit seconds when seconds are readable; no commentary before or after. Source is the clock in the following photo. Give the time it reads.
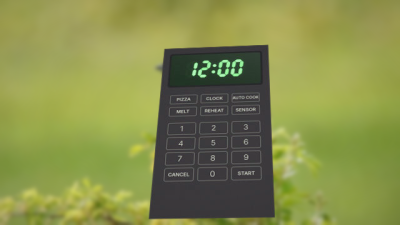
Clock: 12,00
